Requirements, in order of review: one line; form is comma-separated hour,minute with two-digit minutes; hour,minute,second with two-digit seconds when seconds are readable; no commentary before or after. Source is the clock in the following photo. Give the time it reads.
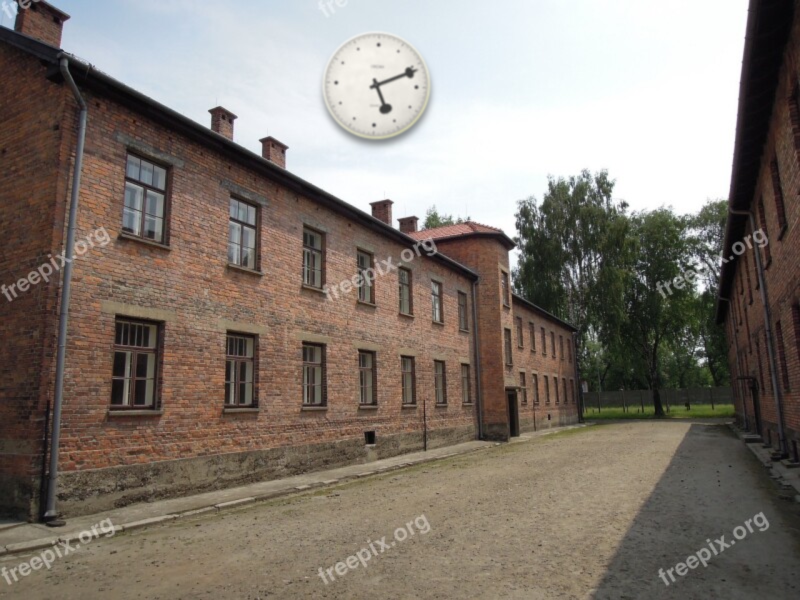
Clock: 5,11
